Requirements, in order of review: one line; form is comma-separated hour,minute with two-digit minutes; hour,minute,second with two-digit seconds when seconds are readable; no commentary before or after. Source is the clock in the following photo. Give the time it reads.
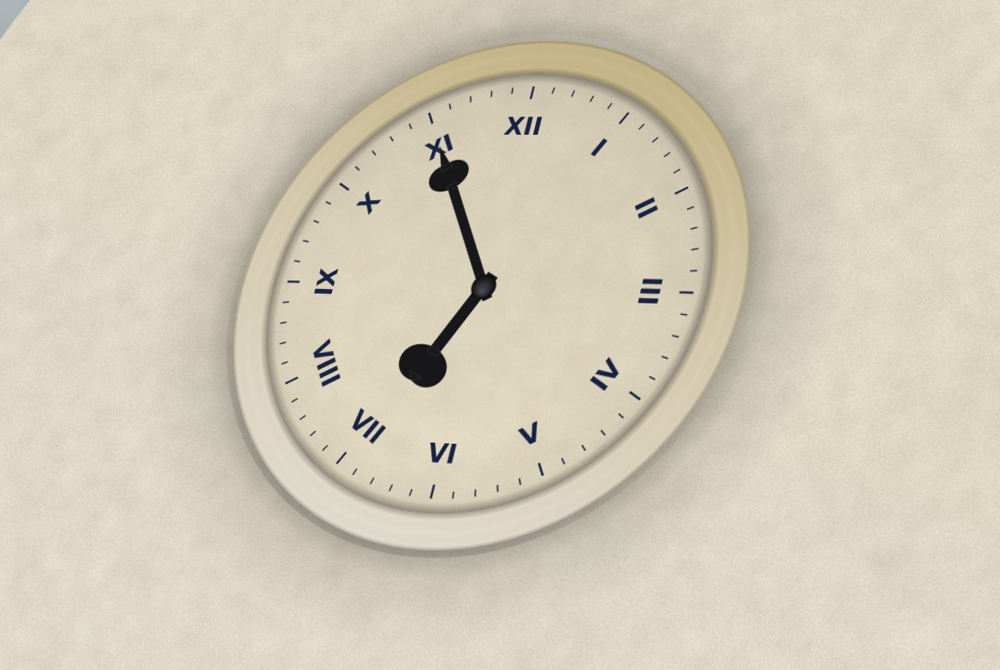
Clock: 6,55
